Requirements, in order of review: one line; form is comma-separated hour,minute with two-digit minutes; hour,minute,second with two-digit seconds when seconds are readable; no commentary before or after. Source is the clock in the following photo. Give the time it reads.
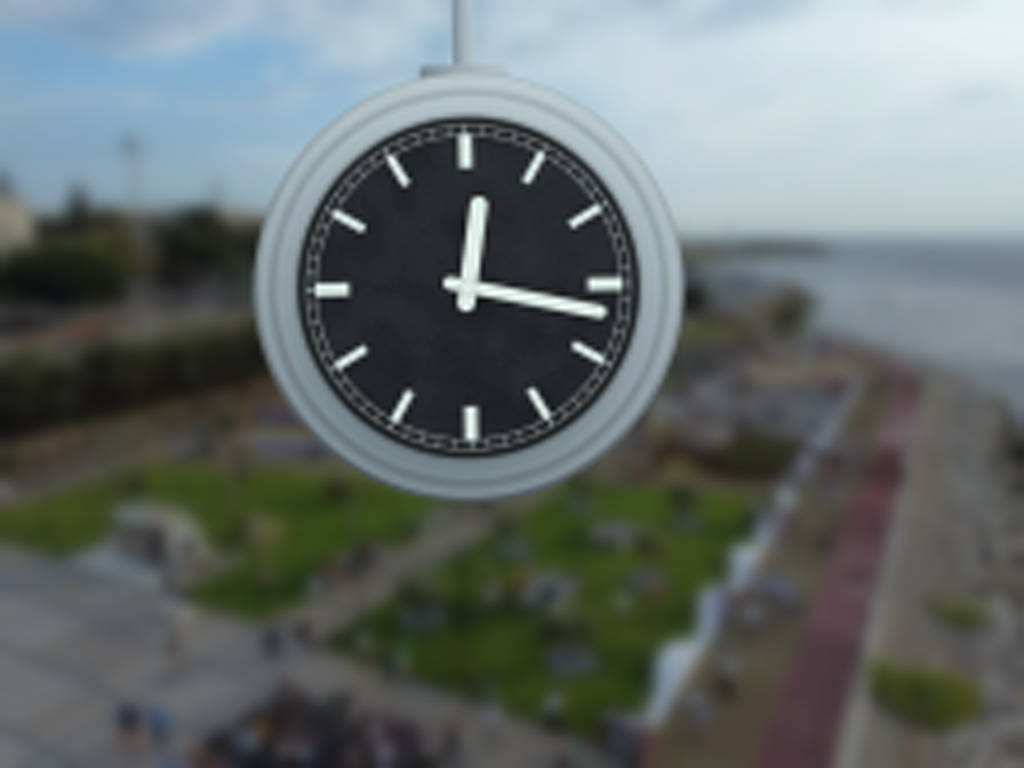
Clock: 12,17
